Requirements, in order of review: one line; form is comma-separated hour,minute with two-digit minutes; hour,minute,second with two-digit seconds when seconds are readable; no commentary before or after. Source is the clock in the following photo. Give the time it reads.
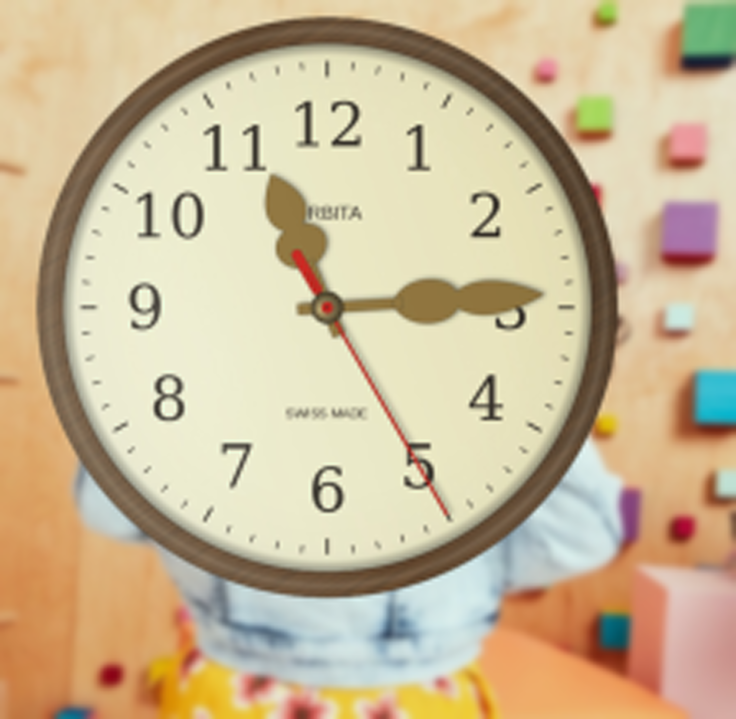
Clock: 11,14,25
